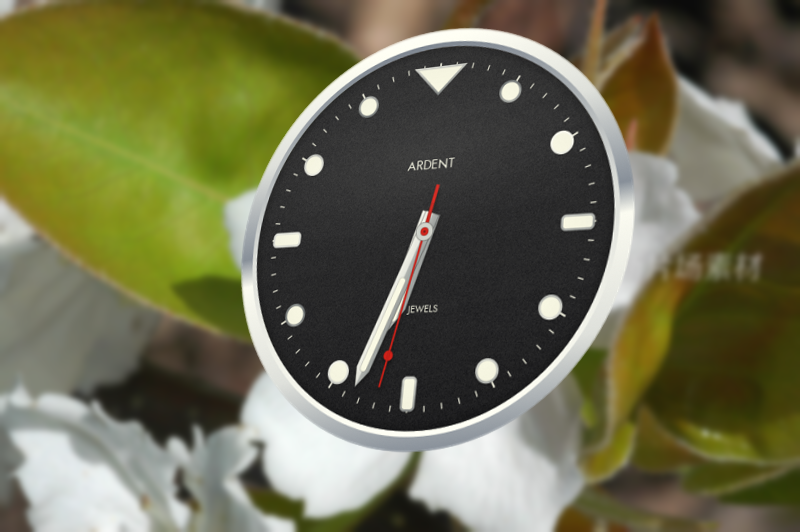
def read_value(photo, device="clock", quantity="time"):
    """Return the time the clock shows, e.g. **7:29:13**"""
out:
**6:33:32**
